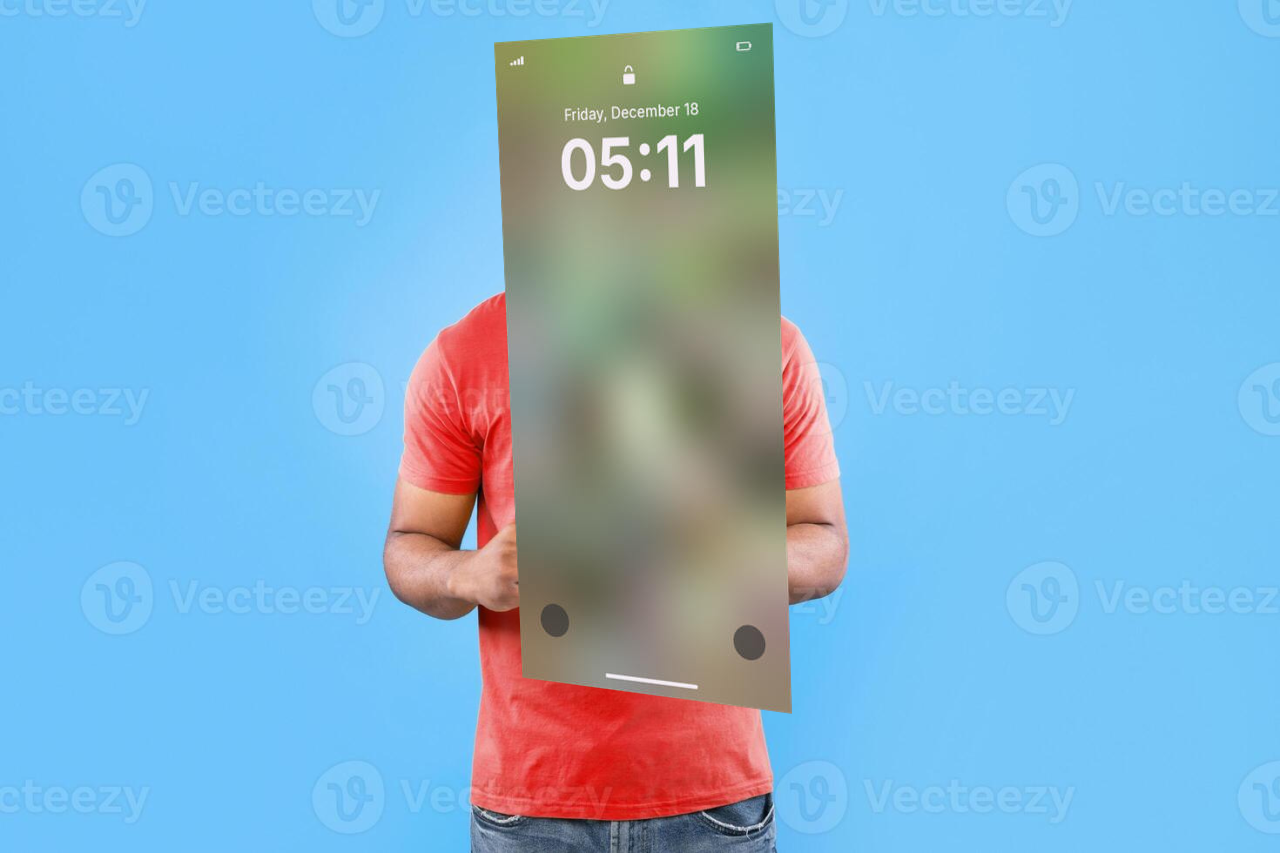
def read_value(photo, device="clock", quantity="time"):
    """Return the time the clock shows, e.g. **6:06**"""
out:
**5:11**
